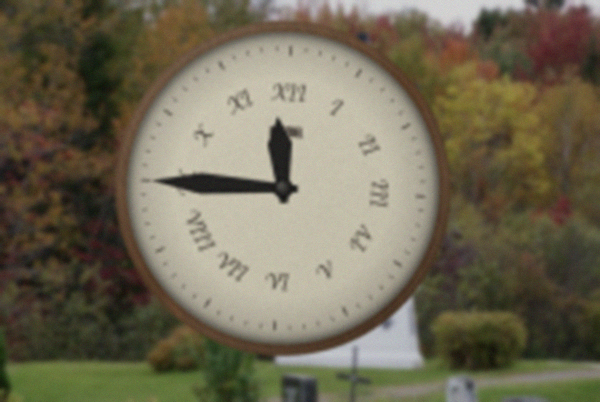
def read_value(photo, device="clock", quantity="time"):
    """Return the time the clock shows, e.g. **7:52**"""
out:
**11:45**
